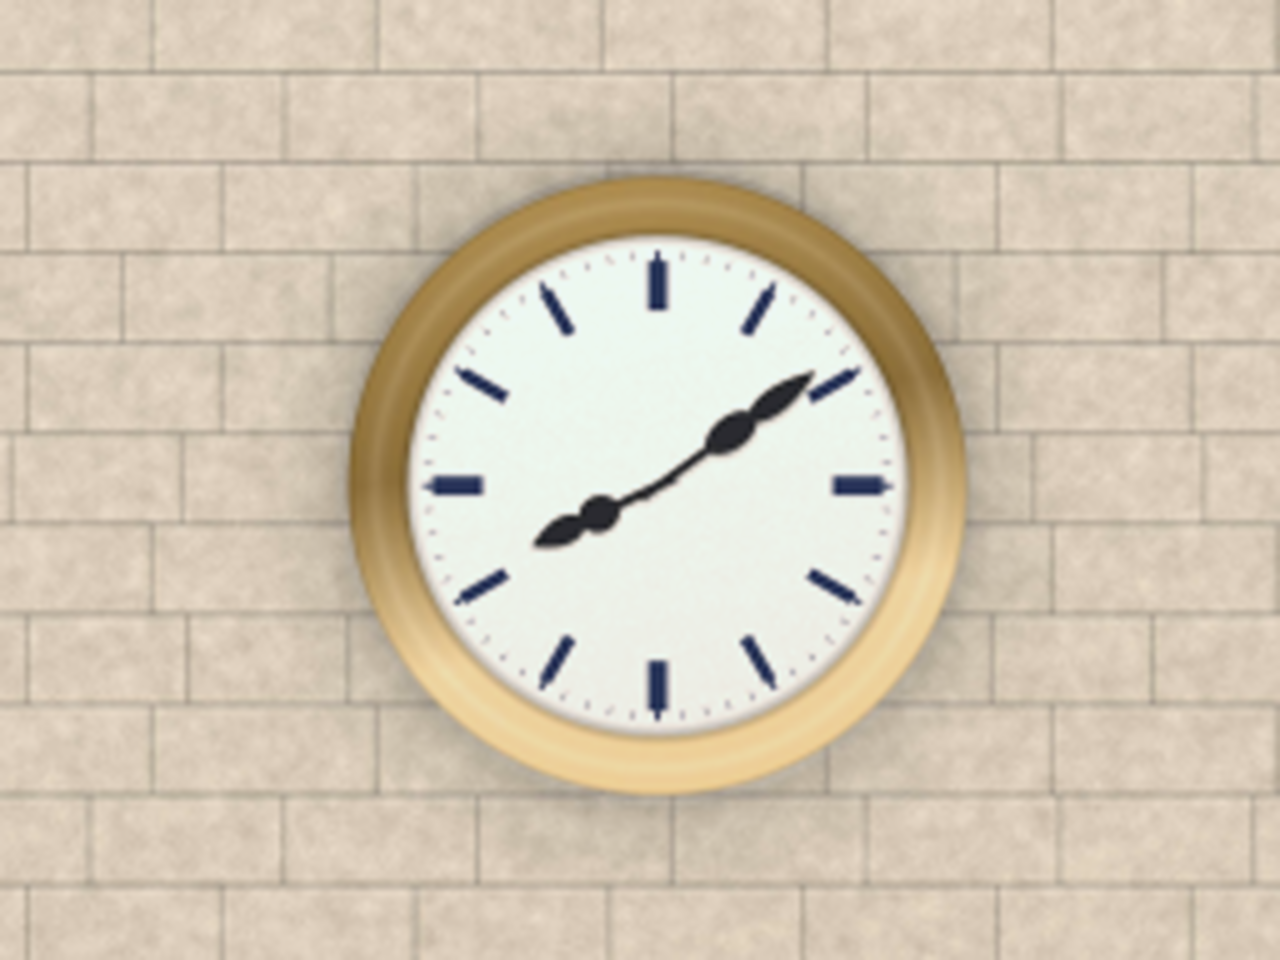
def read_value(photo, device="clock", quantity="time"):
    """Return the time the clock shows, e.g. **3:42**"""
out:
**8:09**
